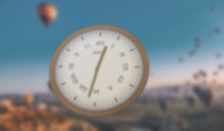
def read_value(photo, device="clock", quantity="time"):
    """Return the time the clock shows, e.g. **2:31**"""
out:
**12:32**
